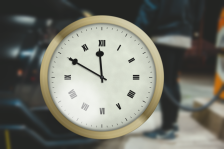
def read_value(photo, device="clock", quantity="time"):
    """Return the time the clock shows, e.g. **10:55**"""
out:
**11:50**
